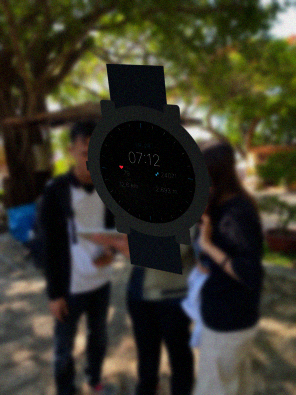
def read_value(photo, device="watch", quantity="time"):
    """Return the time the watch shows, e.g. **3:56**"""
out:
**7:12**
